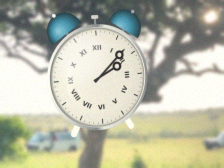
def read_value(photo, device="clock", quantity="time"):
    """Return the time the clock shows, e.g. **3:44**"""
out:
**2:08**
